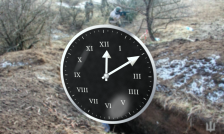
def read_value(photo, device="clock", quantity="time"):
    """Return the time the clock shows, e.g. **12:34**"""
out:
**12:10**
